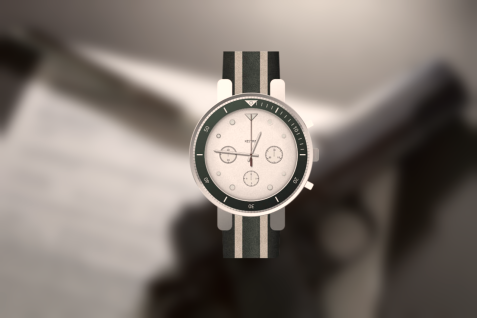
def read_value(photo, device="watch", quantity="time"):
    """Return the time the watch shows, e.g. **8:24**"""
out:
**12:46**
